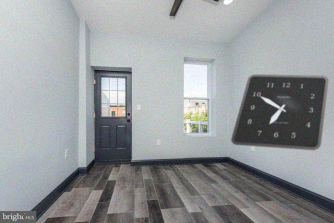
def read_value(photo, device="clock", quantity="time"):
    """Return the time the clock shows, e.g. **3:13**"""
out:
**6:50**
